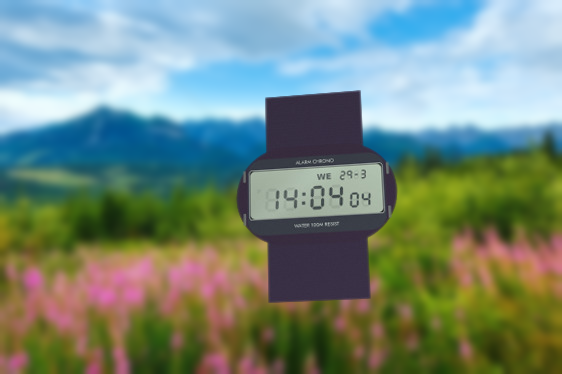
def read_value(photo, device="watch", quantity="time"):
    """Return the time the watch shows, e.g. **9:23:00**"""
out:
**14:04:04**
